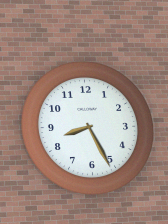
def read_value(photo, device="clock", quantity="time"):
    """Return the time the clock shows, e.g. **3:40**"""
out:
**8:26**
